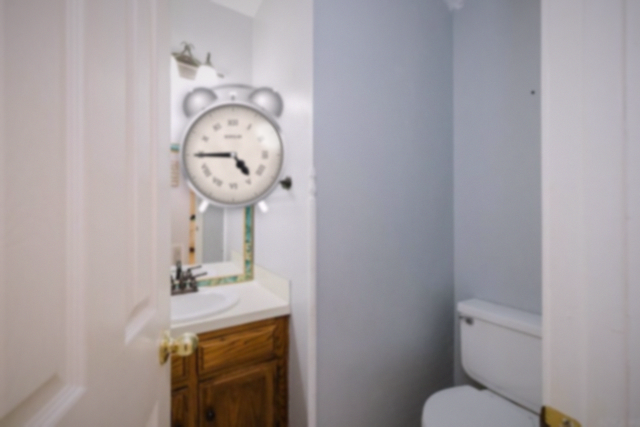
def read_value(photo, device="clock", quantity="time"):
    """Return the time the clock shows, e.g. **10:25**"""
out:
**4:45**
